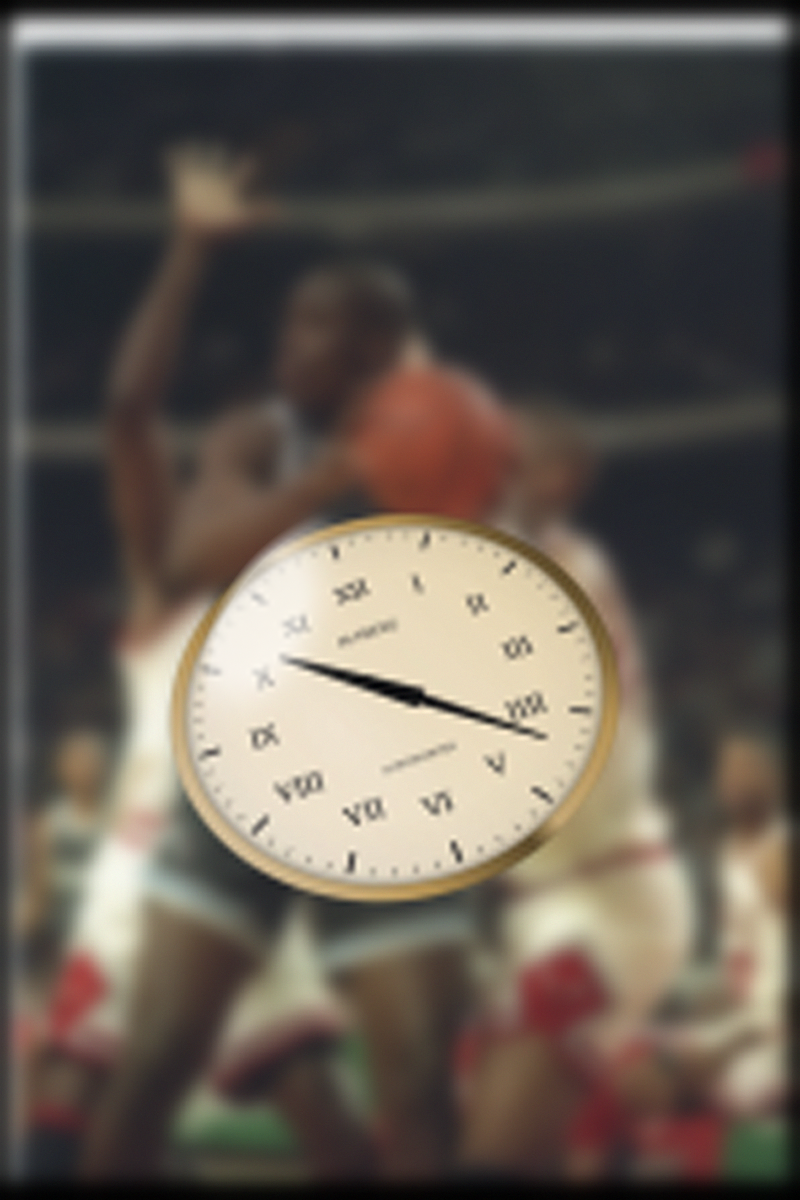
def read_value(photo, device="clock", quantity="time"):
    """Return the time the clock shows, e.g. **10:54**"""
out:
**10:22**
